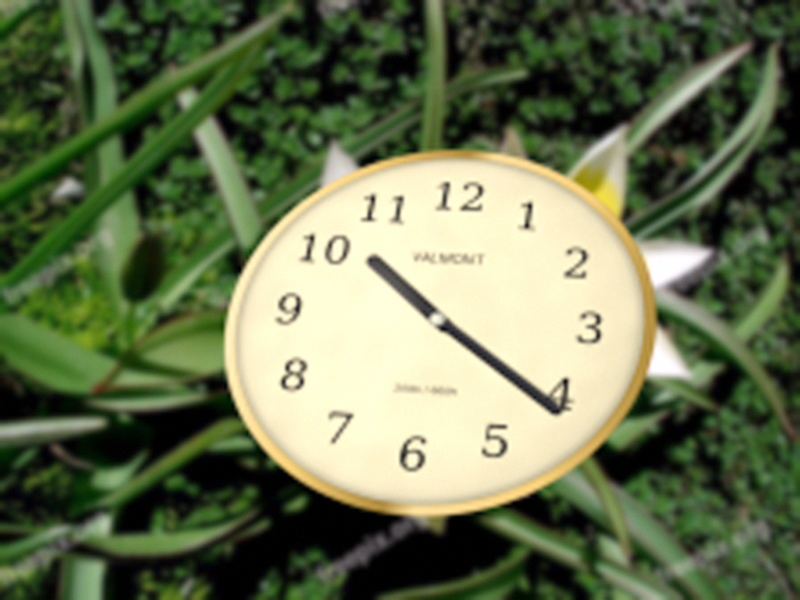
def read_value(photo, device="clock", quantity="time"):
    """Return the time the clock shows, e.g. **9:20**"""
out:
**10:21**
